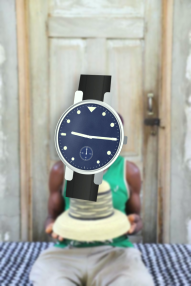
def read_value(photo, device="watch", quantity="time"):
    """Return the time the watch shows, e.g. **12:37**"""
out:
**9:15**
